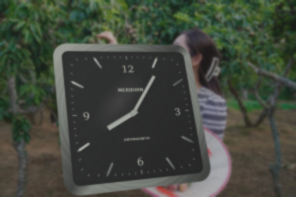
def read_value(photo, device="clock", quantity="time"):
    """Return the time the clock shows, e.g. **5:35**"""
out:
**8:06**
